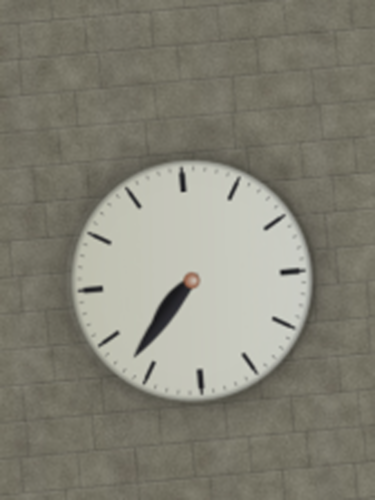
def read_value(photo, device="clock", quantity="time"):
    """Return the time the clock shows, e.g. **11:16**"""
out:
**7:37**
